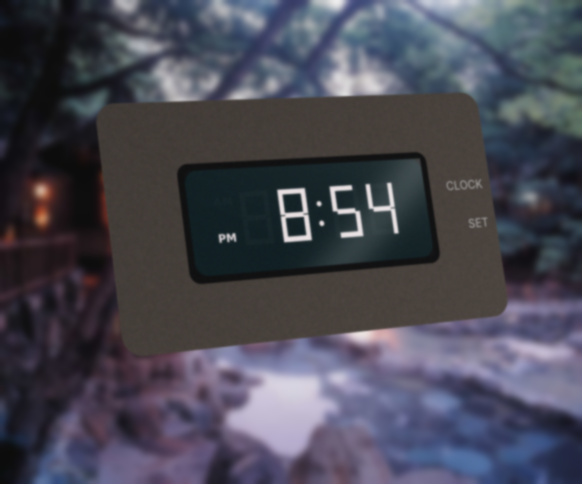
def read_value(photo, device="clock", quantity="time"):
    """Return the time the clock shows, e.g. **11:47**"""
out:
**8:54**
